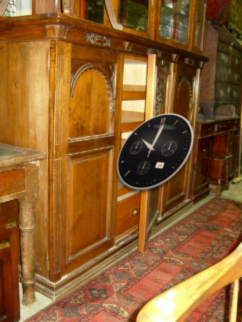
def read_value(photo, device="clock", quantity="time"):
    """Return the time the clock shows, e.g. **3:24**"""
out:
**10:01**
